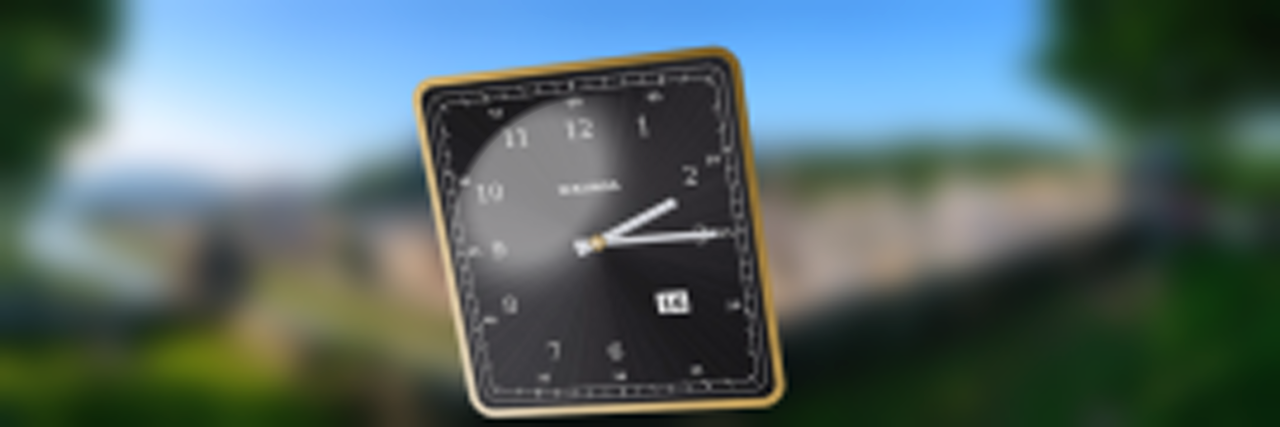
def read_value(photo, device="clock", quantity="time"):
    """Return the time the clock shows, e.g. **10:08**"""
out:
**2:15**
